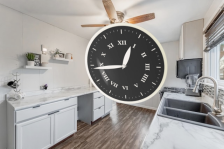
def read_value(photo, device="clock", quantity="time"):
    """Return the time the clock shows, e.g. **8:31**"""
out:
**12:44**
